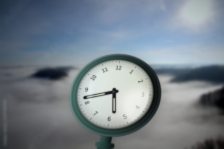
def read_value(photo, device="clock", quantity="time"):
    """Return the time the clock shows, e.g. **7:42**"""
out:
**5:42**
